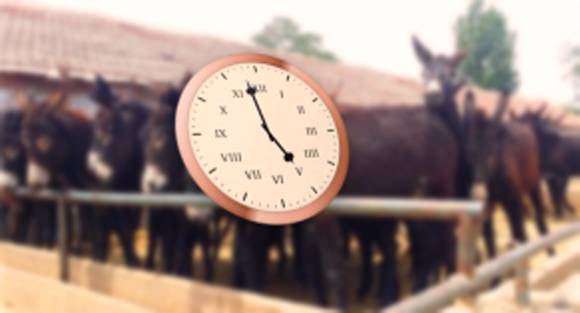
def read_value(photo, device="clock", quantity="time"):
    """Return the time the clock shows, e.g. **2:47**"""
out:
**4:58**
